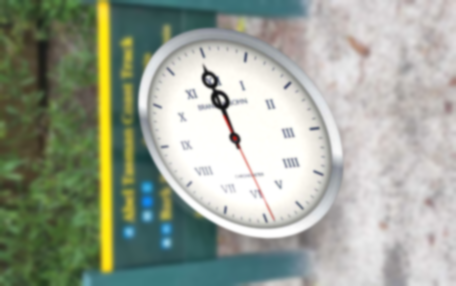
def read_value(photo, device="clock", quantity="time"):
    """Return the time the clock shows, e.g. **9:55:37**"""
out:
**11:59:29**
